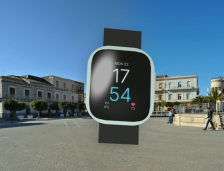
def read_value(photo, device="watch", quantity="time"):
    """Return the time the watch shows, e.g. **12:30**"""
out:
**17:54**
